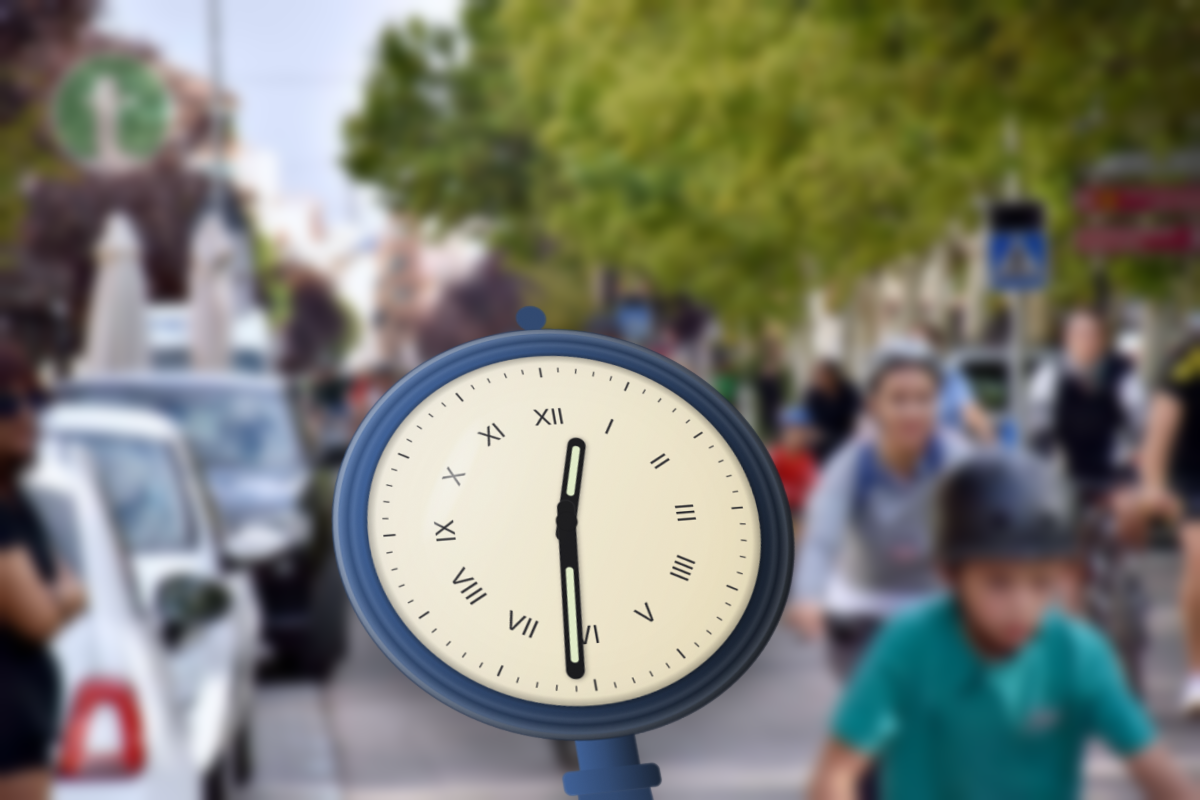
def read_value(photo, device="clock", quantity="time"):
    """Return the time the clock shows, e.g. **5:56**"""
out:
**12:31**
